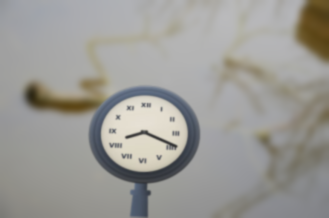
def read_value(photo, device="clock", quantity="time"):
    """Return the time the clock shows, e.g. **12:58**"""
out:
**8:19**
